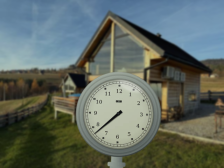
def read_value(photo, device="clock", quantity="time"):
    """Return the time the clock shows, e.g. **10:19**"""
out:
**7:38**
